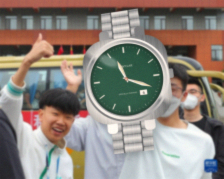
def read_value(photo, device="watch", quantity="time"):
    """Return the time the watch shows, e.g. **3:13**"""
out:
**11:19**
